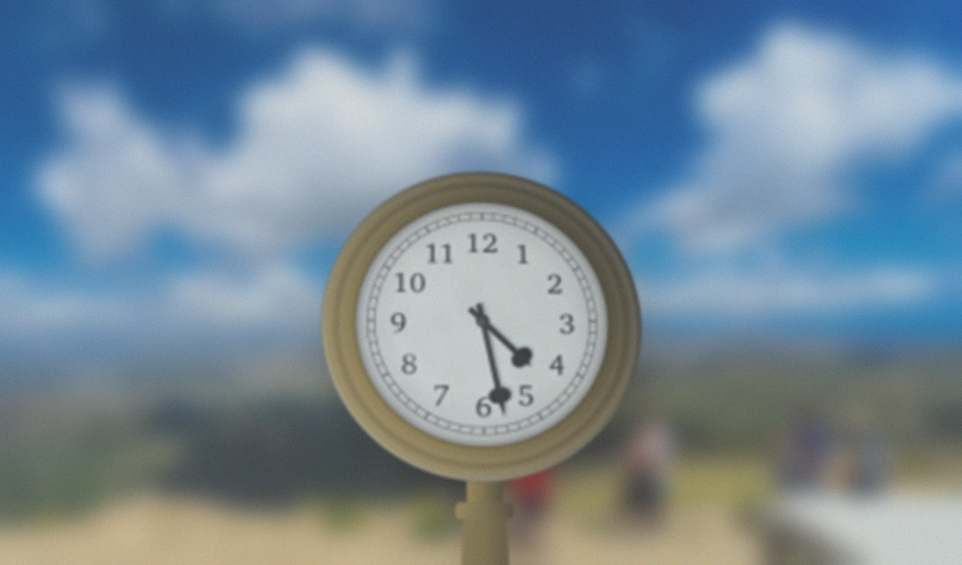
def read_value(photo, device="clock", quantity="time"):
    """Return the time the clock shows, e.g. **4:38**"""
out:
**4:28**
